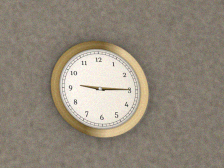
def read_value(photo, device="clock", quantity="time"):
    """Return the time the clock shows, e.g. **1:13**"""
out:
**9:15**
